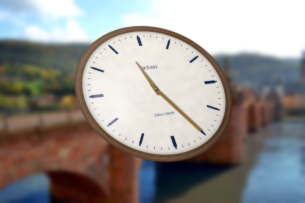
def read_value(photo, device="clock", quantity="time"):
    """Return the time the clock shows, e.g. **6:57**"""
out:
**11:25**
